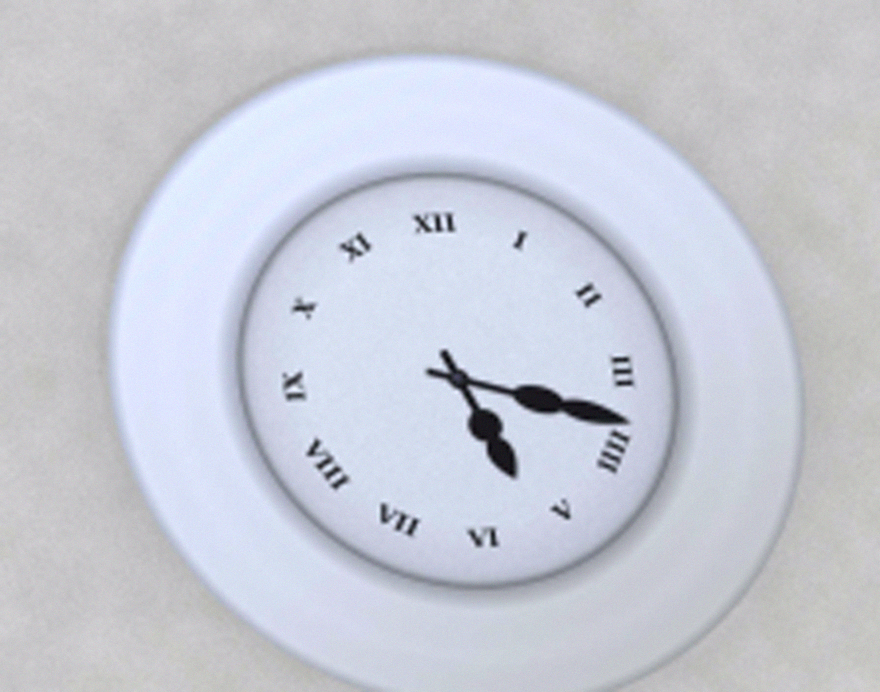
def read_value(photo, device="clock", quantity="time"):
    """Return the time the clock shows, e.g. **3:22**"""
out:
**5:18**
